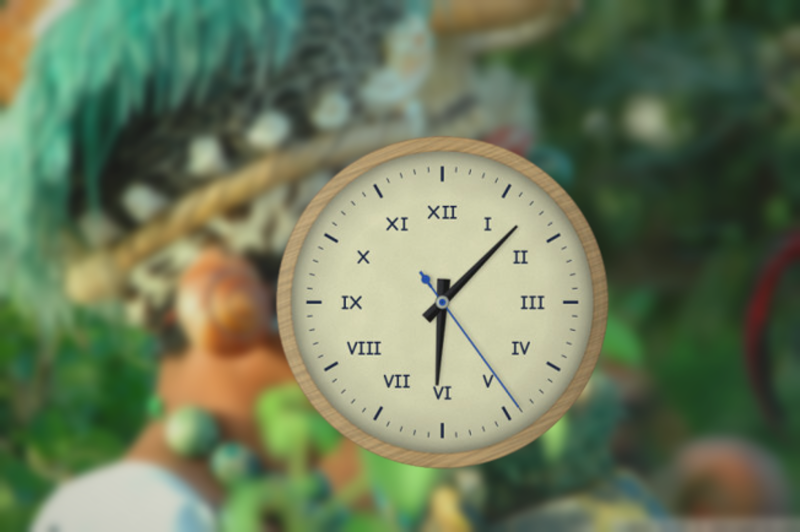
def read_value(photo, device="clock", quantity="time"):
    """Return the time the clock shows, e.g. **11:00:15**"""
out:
**6:07:24**
